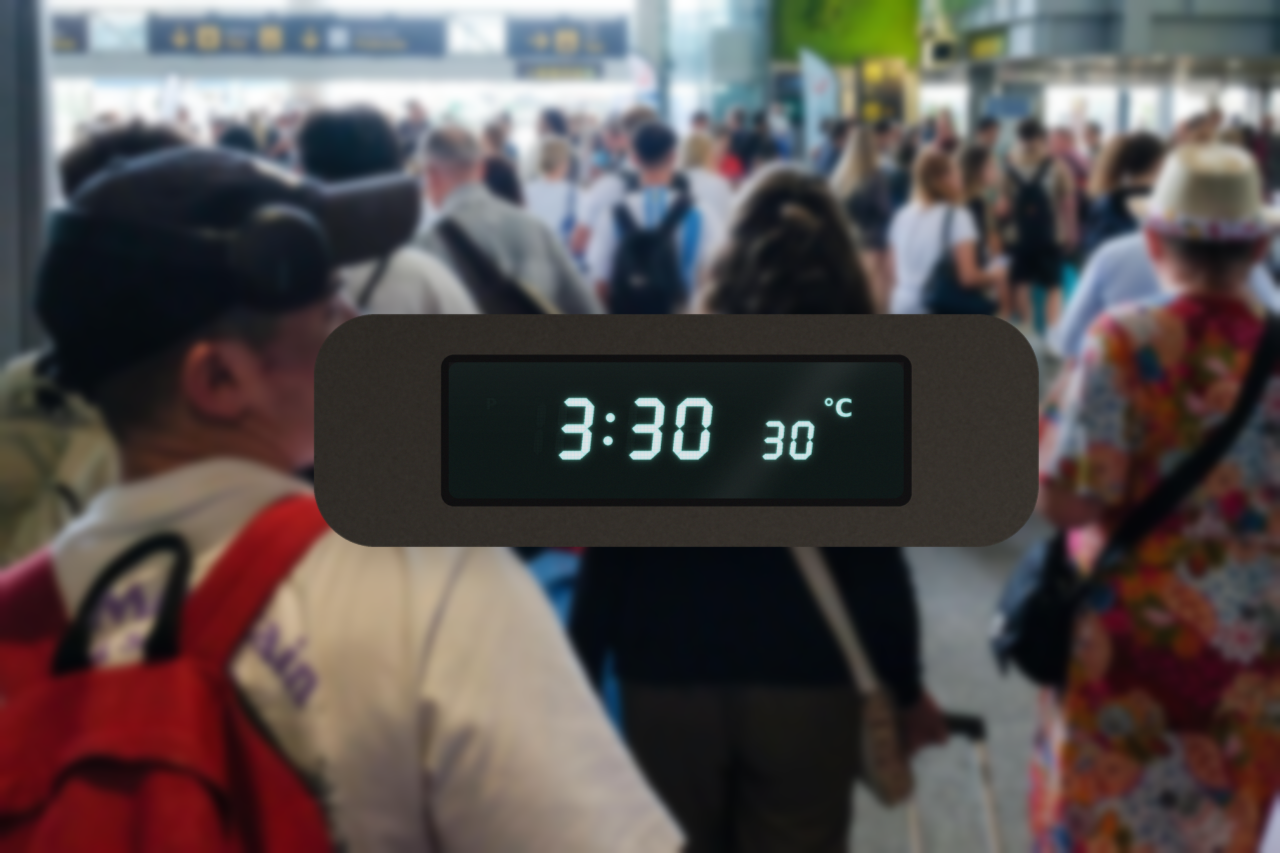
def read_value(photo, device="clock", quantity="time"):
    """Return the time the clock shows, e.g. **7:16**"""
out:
**3:30**
